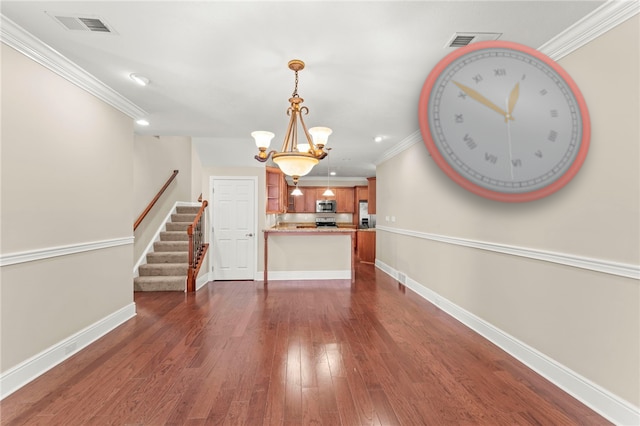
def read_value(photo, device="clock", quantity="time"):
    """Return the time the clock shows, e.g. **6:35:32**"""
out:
**12:51:31**
